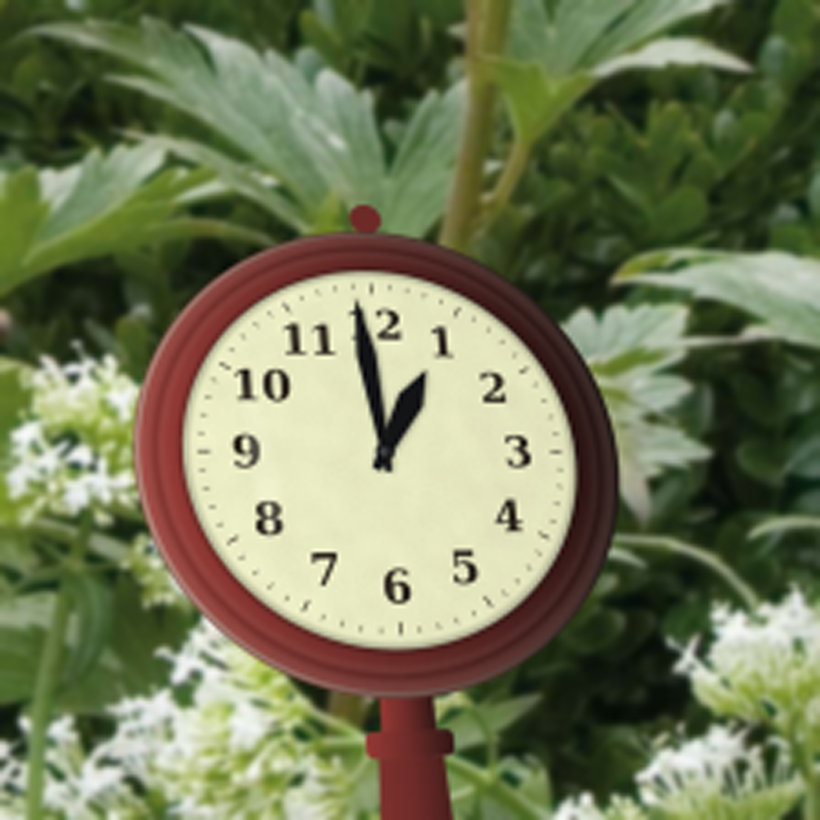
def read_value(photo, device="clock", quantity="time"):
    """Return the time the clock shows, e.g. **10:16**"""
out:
**12:59**
